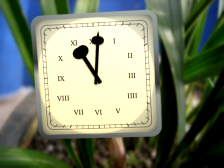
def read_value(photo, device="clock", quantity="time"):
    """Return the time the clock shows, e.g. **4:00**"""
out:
**11:01**
